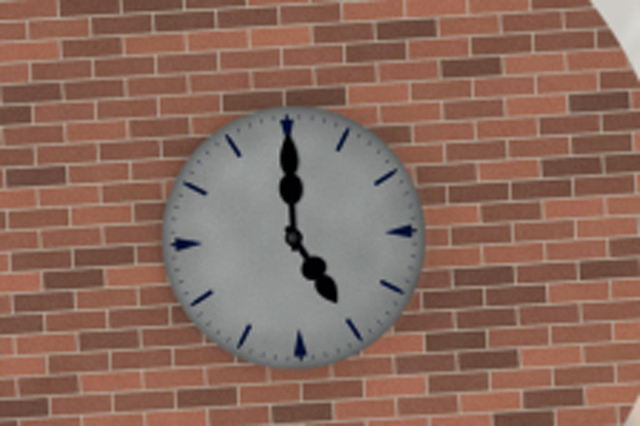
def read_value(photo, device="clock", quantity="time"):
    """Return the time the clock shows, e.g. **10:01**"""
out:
**5:00**
